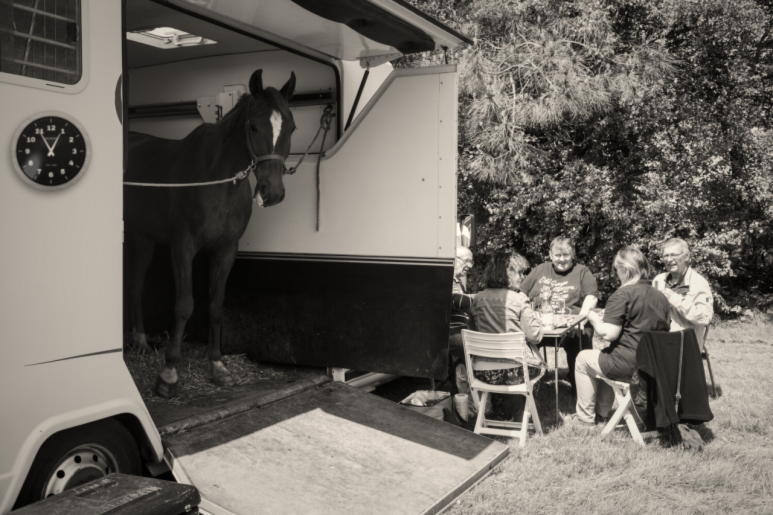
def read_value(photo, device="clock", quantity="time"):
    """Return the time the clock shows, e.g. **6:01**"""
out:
**12:55**
